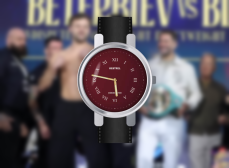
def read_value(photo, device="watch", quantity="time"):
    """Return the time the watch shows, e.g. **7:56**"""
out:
**5:47**
